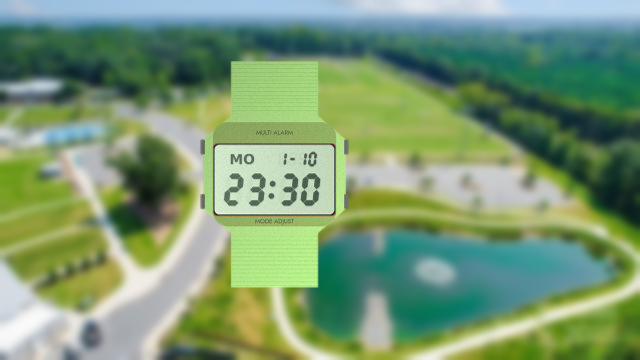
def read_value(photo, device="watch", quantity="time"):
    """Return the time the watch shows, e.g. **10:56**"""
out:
**23:30**
